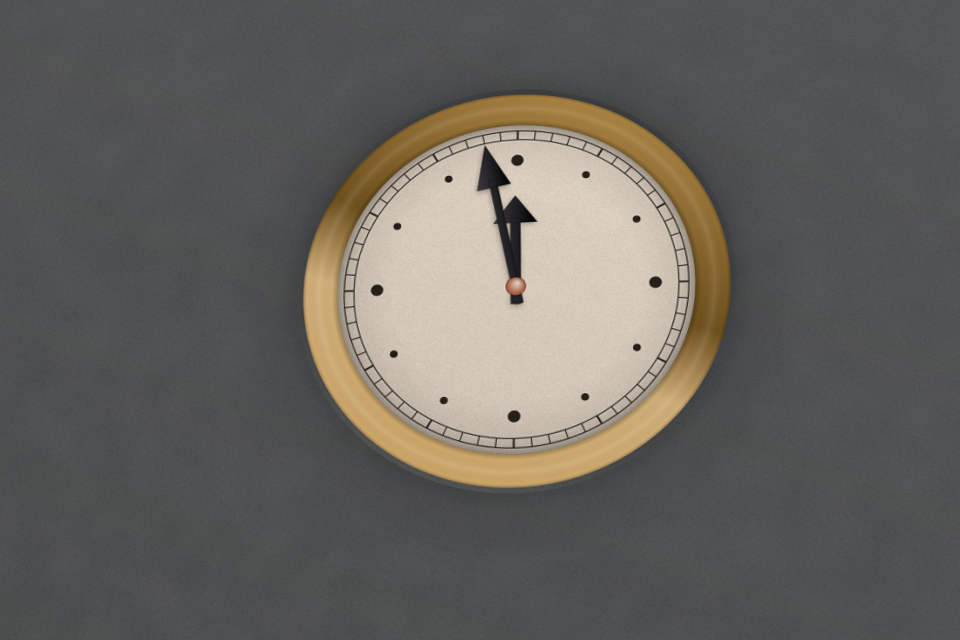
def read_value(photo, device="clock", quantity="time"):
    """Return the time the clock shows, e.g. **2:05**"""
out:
**11:58**
